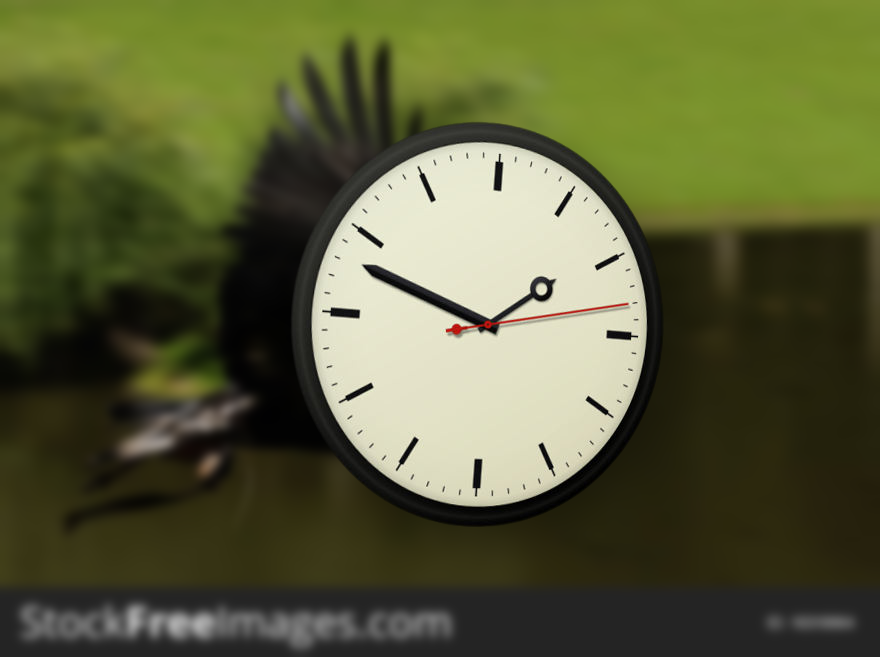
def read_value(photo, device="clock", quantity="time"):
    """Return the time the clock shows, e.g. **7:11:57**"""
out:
**1:48:13**
